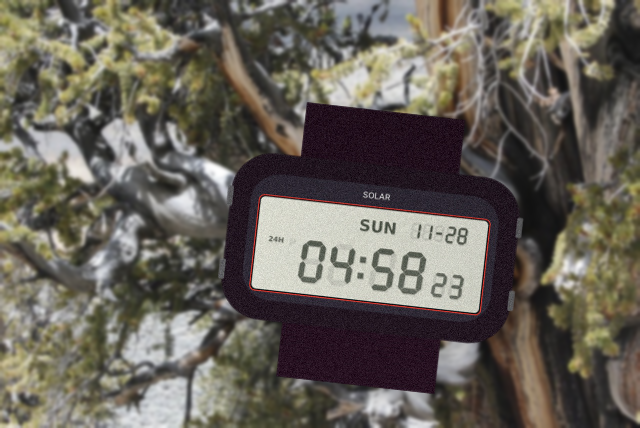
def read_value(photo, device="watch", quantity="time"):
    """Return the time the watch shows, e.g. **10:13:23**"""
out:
**4:58:23**
